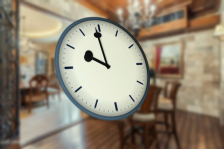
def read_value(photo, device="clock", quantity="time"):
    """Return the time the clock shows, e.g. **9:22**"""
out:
**9:59**
